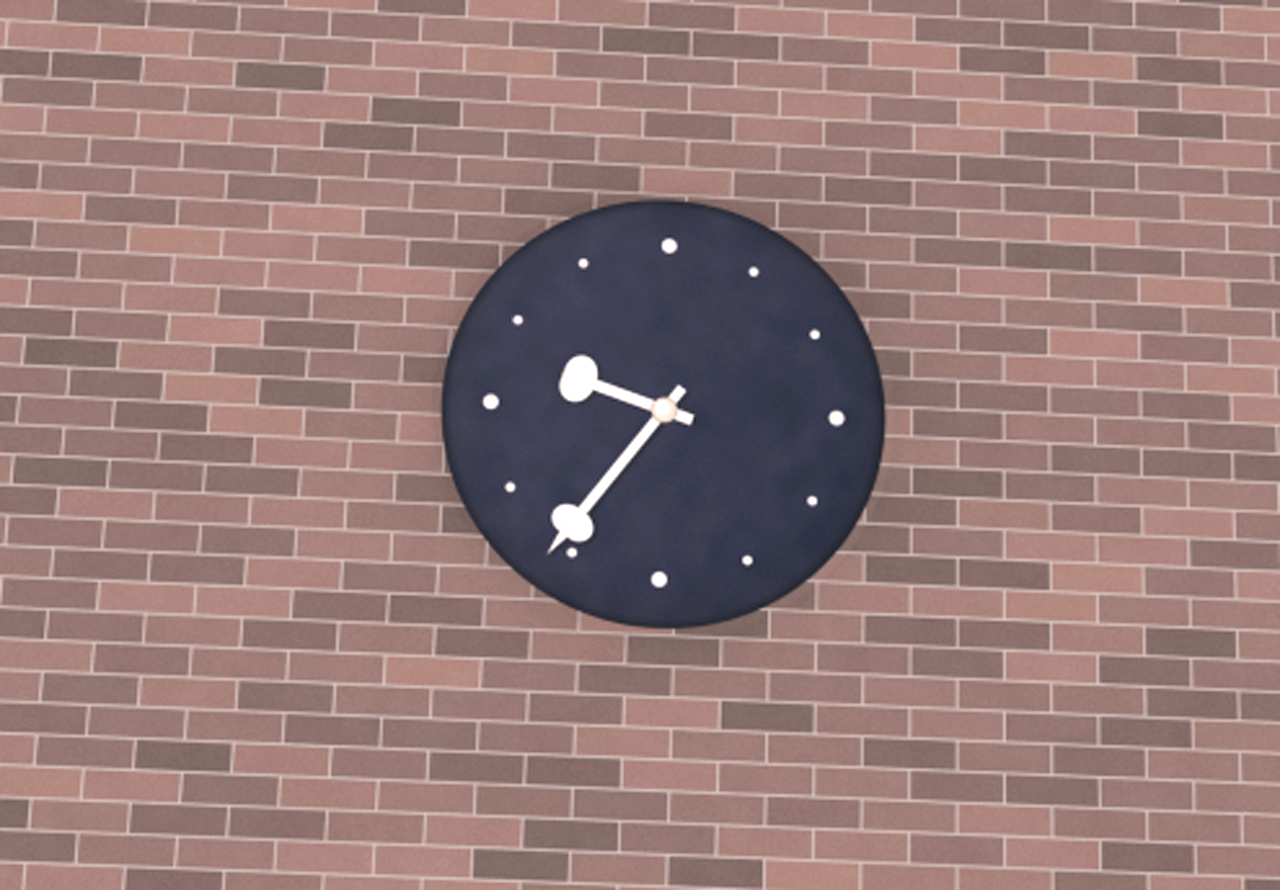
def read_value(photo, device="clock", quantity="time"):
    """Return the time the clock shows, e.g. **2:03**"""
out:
**9:36**
